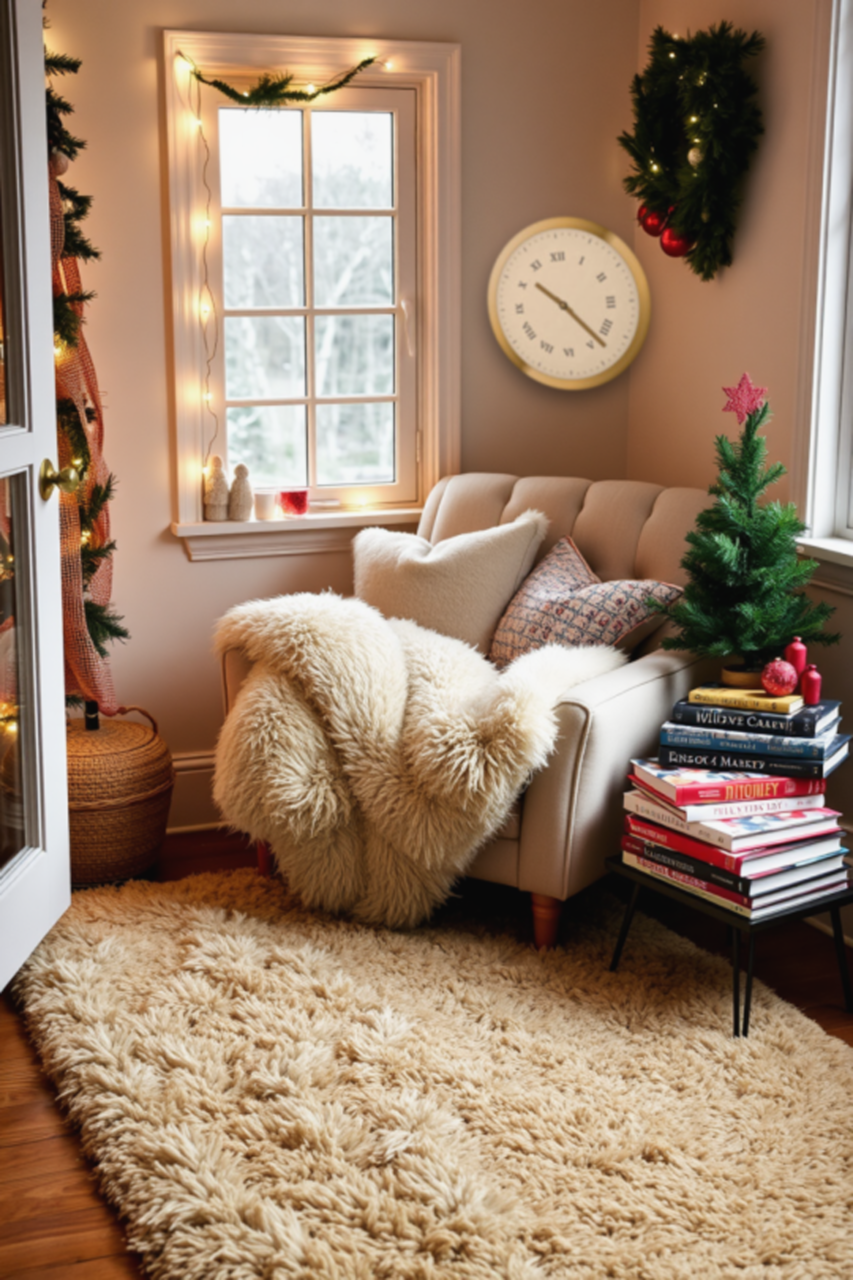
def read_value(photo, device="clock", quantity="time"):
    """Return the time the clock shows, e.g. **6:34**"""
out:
**10:23**
